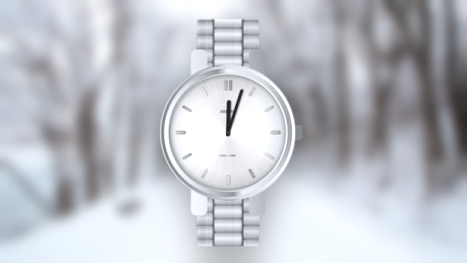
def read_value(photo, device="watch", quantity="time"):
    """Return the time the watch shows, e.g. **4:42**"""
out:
**12:03**
